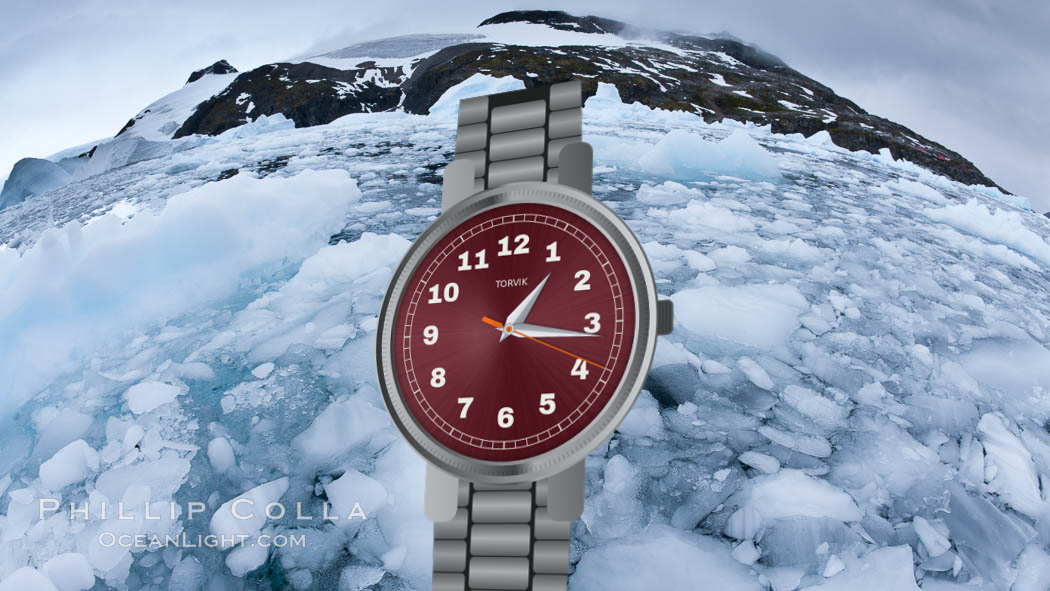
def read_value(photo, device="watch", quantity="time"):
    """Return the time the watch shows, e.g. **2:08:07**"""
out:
**1:16:19**
